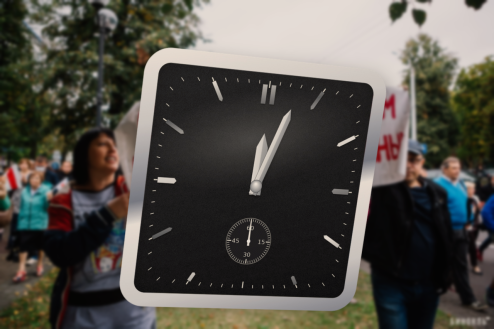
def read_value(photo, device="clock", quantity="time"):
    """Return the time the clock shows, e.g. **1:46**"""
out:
**12:03**
